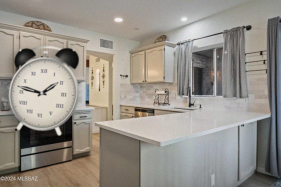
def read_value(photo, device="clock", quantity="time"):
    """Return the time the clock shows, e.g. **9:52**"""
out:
**1:47**
